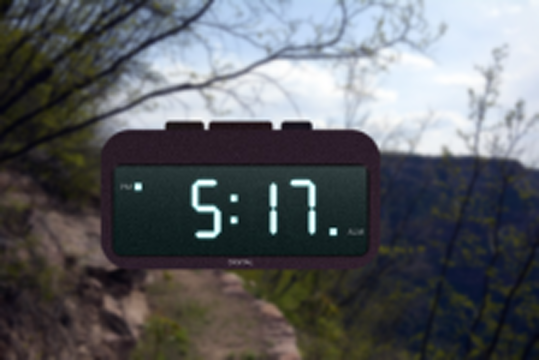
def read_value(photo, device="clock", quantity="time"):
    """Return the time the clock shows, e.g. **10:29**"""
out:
**5:17**
